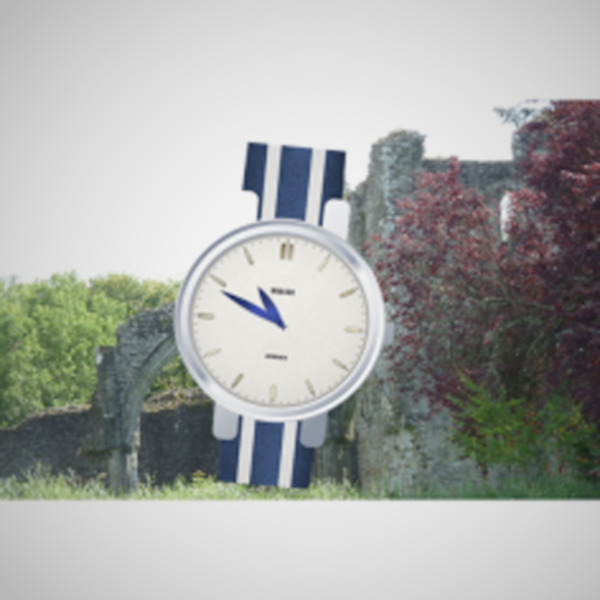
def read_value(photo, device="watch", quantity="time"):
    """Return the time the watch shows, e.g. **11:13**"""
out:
**10:49**
